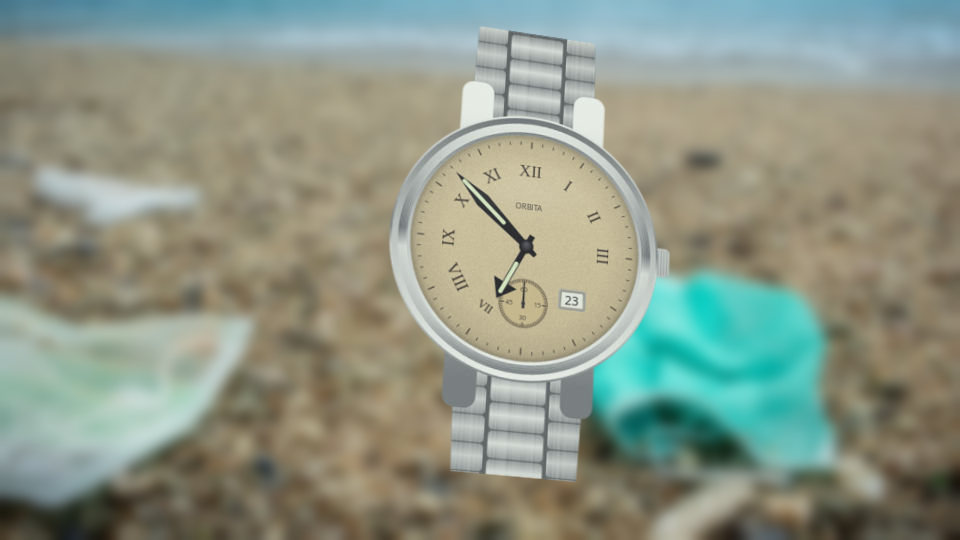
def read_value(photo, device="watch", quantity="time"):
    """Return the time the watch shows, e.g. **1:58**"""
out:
**6:52**
